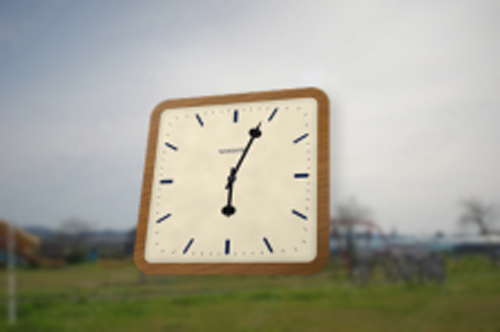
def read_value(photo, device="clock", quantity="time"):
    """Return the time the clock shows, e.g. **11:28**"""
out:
**6:04**
